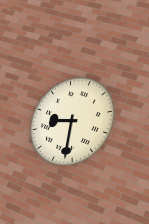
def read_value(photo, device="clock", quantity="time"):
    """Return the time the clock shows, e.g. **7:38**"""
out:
**8:27**
